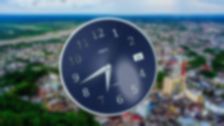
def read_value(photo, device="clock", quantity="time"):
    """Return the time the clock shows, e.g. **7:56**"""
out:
**6:43**
